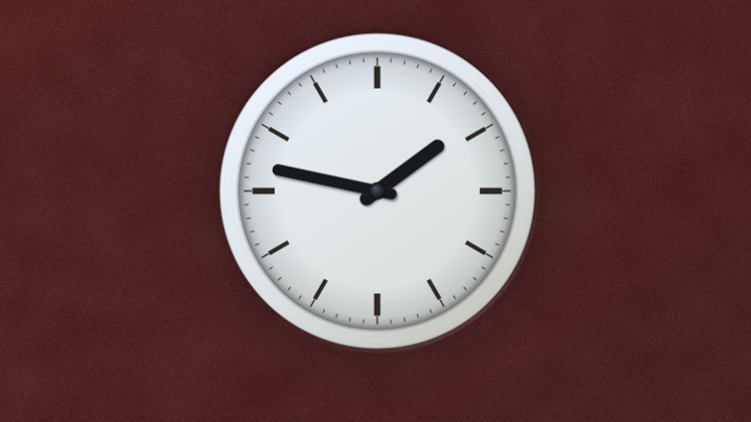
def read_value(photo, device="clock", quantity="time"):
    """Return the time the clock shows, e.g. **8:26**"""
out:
**1:47**
